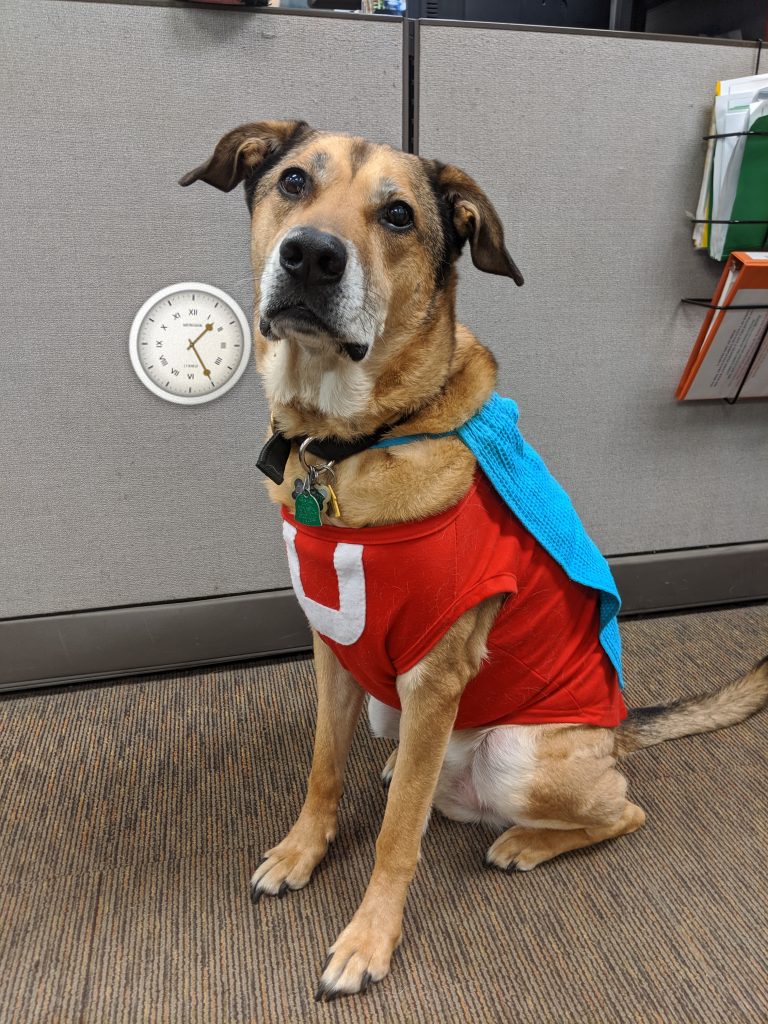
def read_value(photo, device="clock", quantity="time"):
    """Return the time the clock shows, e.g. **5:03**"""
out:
**1:25**
